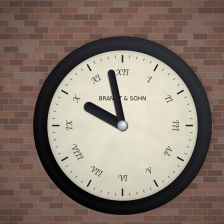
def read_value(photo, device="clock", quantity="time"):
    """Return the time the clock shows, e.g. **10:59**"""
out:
**9:58**
